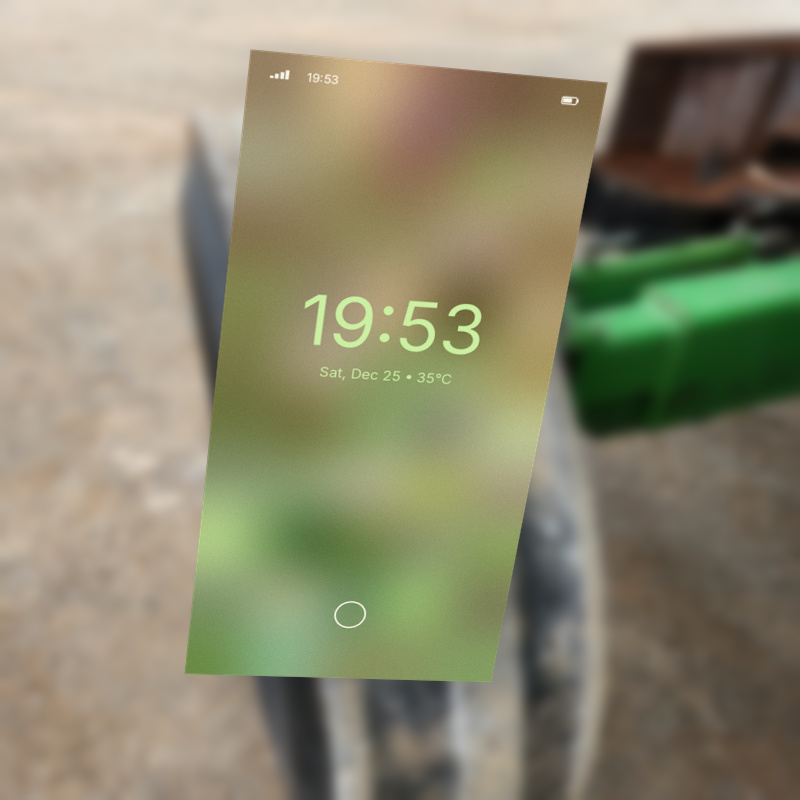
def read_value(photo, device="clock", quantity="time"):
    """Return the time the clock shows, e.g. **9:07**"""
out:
**19:53**
